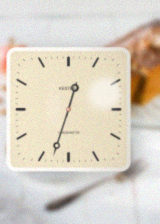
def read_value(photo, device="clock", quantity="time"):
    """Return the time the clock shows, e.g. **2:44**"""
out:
**12:33**
